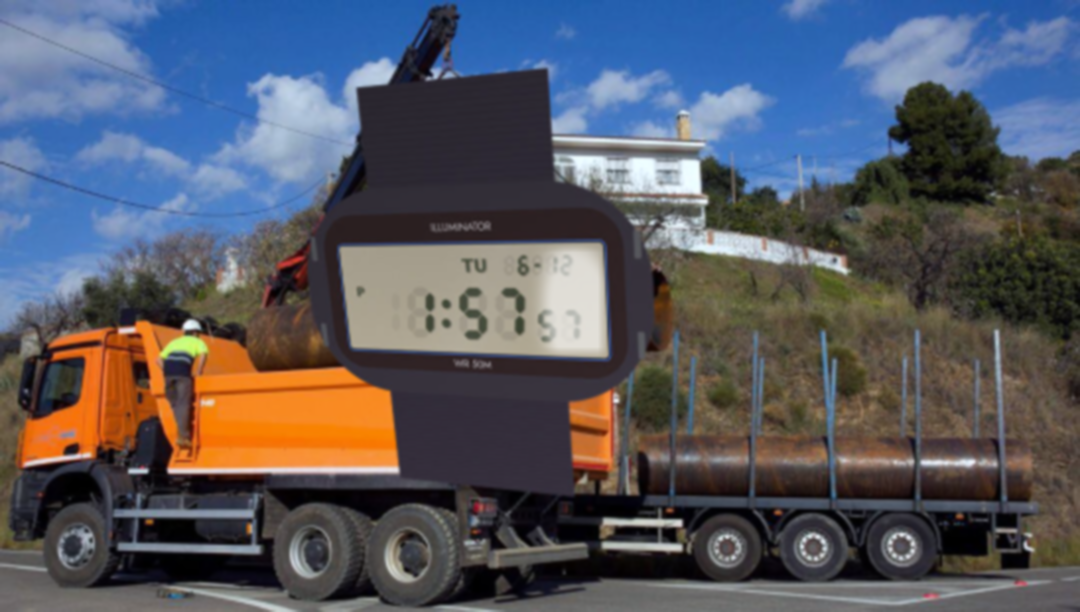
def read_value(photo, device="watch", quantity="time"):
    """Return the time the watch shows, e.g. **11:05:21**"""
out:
**1:57:57**
